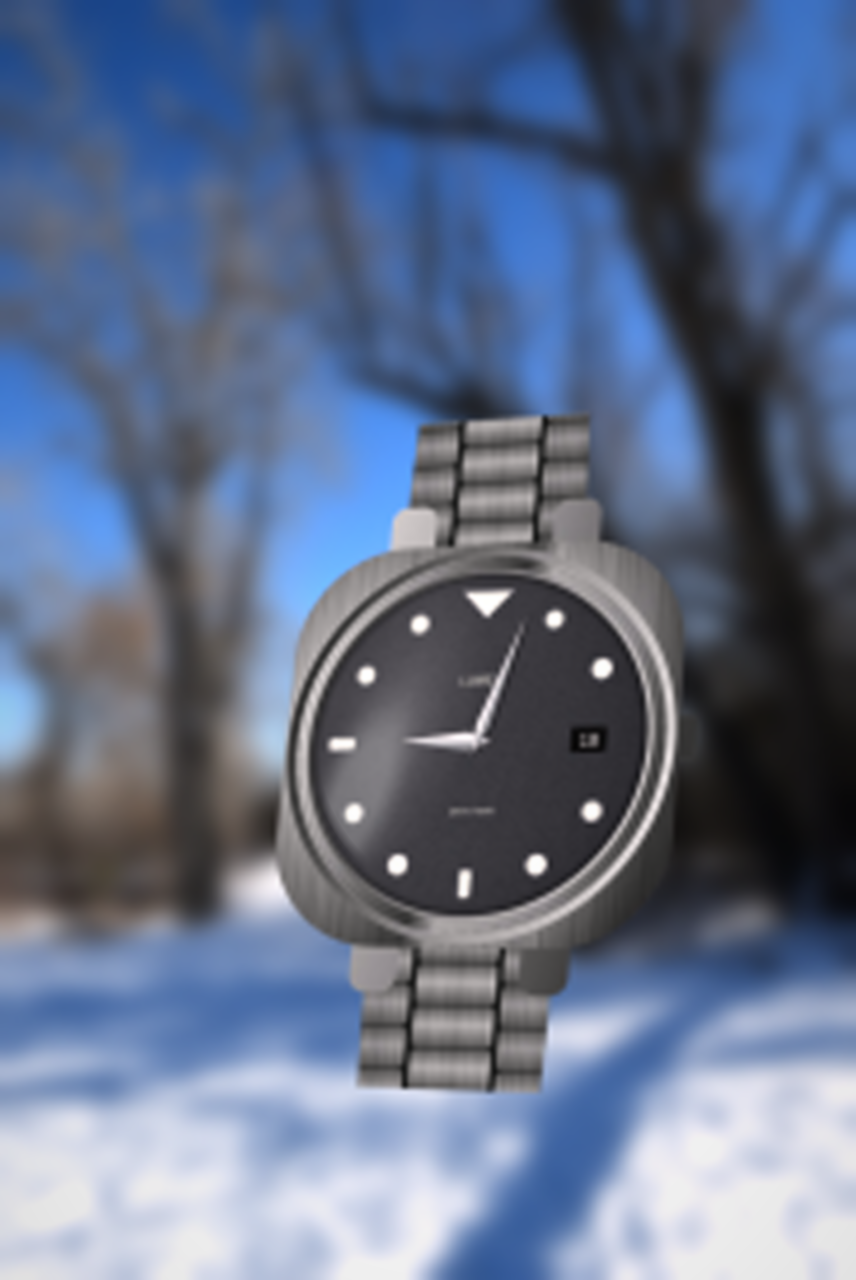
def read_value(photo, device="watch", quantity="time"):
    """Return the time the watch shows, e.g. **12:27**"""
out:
**9:03**
